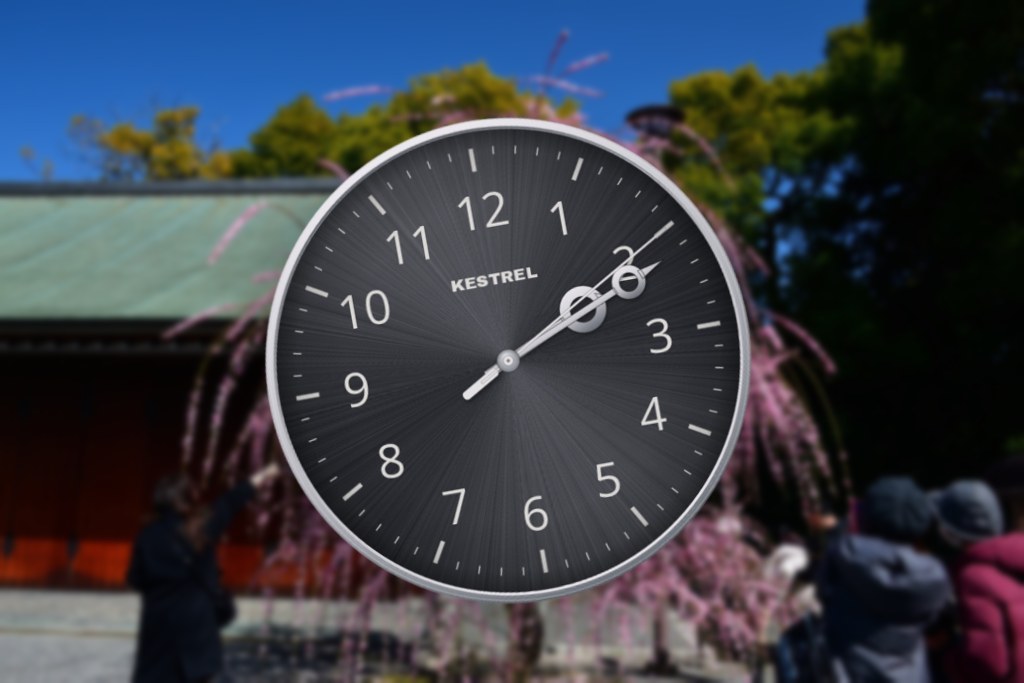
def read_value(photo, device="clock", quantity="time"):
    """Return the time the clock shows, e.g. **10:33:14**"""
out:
**2:11:10**
